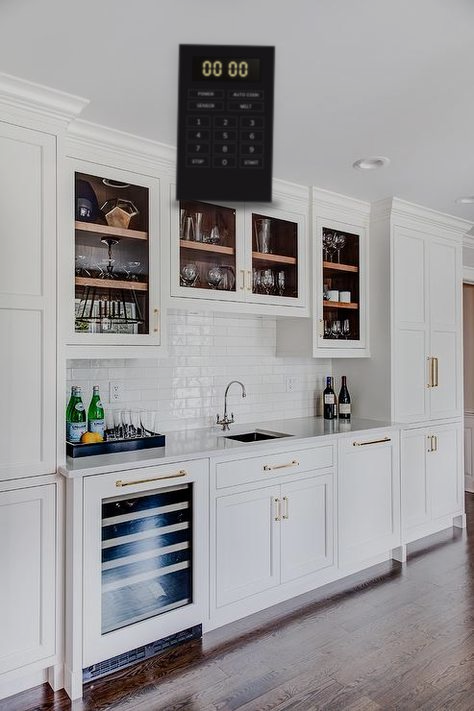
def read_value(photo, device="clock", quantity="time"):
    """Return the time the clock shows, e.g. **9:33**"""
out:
**0:00**
